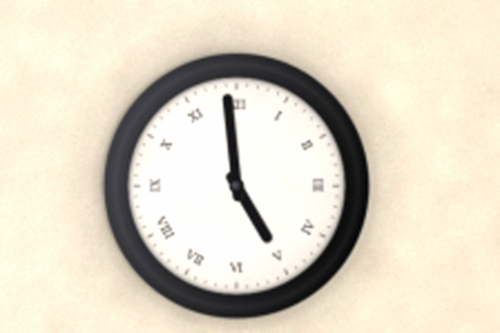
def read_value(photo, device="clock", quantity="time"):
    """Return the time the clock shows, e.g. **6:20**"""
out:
**4:59**
